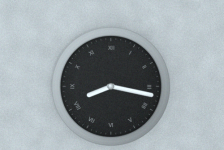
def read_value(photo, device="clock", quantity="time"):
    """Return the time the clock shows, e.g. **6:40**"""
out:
**8:17**
